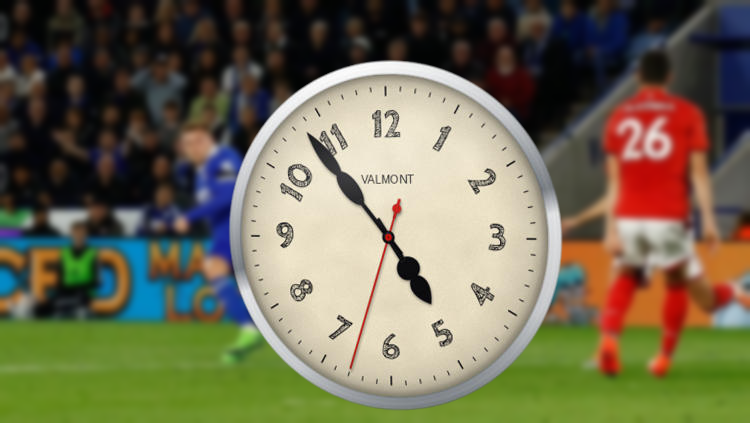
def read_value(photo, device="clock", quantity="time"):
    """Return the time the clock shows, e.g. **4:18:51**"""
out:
**4:53:33**
